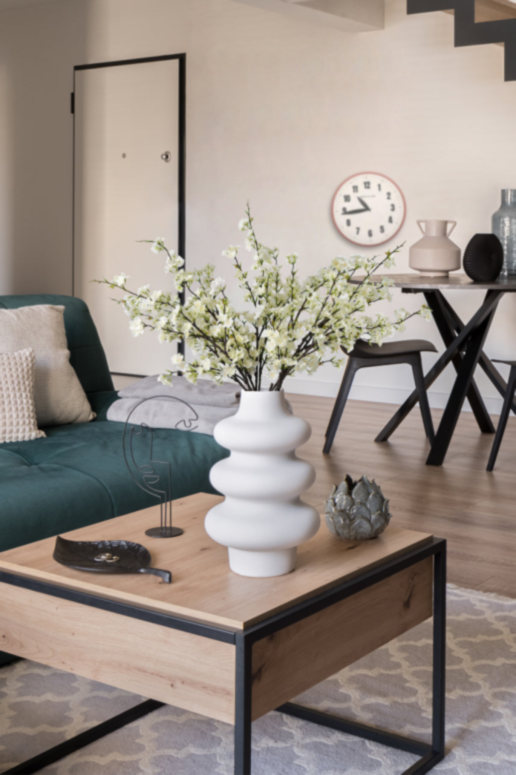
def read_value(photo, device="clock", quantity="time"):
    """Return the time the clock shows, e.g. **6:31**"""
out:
**10:44**
